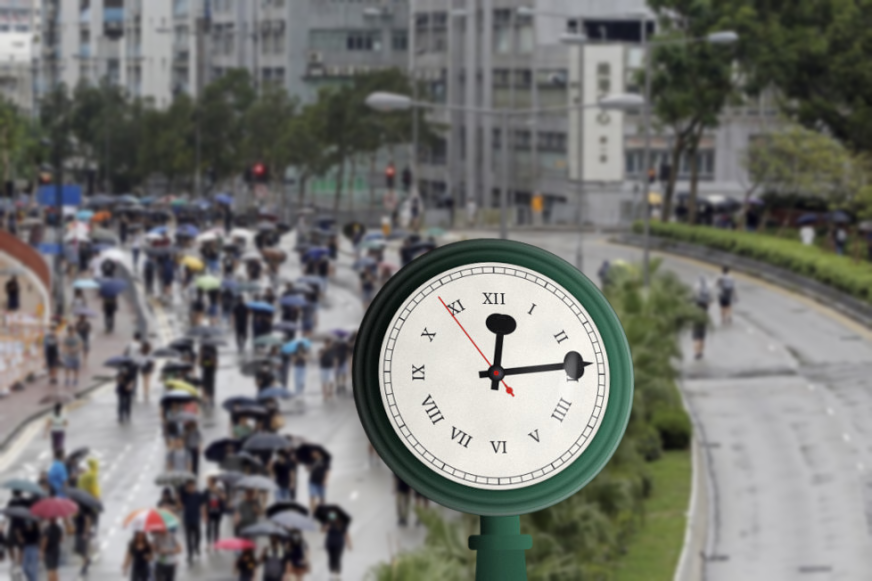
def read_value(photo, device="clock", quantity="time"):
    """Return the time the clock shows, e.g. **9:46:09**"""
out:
**12:13:54**
